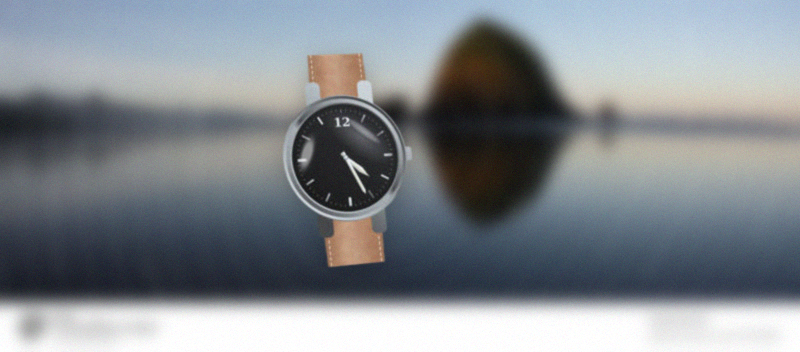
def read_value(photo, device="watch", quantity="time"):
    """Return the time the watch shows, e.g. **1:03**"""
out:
**4:26**
